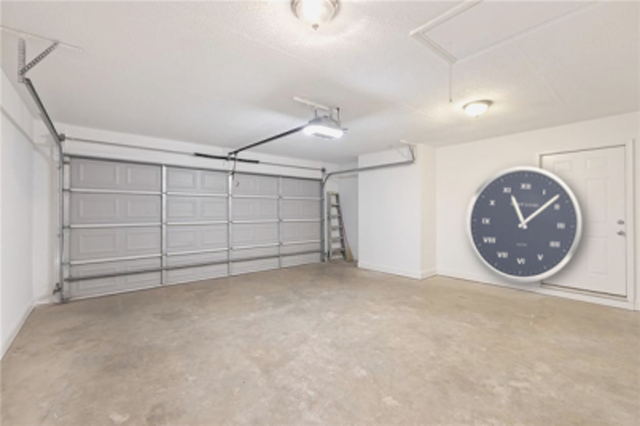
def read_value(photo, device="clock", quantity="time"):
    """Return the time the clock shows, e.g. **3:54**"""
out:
**11:08**
